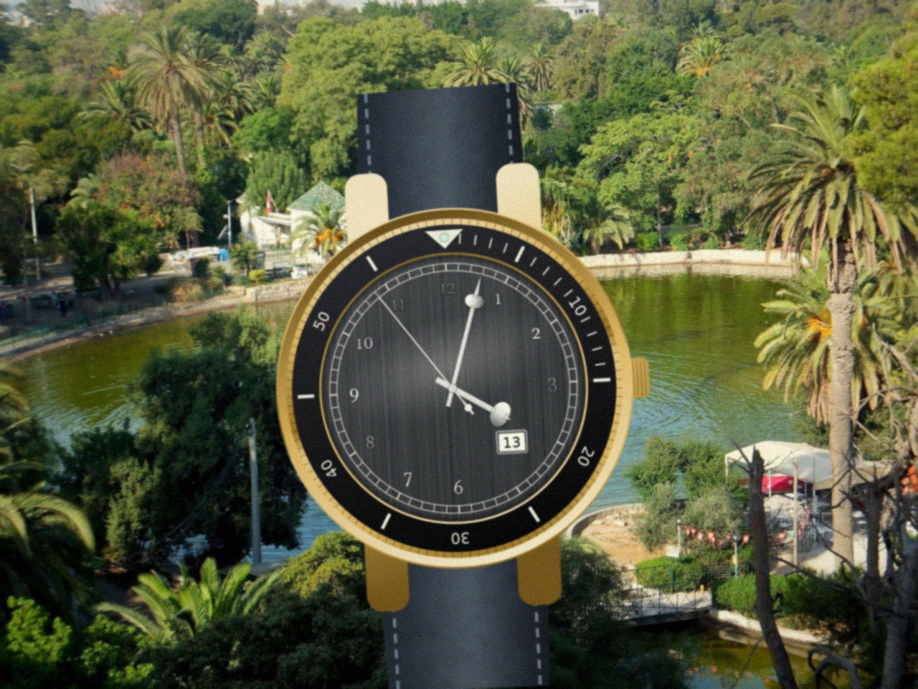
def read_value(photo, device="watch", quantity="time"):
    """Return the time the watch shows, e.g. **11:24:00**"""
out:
**4:02:54**
